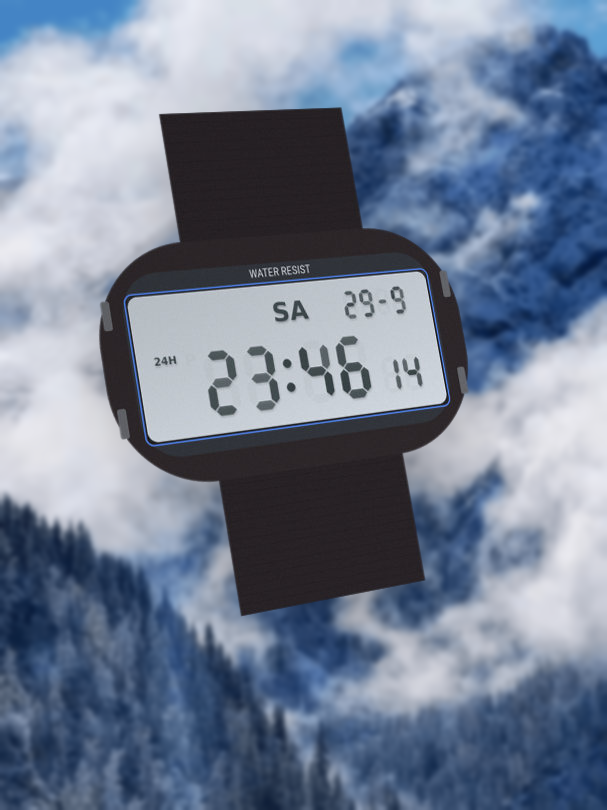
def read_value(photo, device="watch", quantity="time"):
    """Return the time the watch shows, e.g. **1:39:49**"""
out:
**23:46:14**
